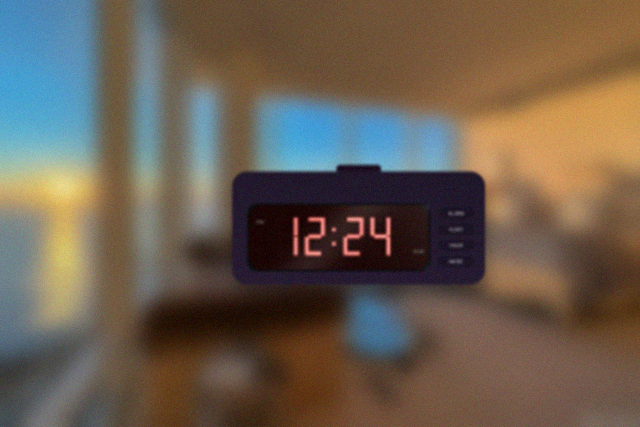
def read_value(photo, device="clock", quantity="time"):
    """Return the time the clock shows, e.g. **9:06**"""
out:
**12:24**
